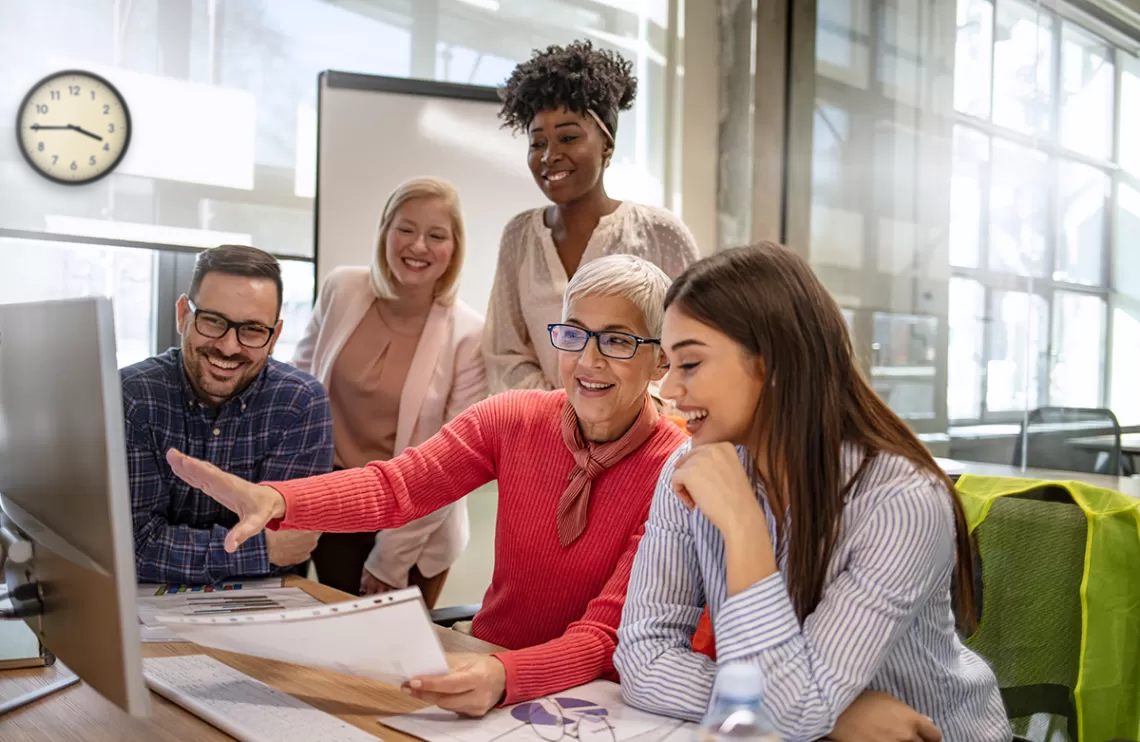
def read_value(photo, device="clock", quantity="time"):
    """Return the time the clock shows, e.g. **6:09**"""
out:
**3:45**
